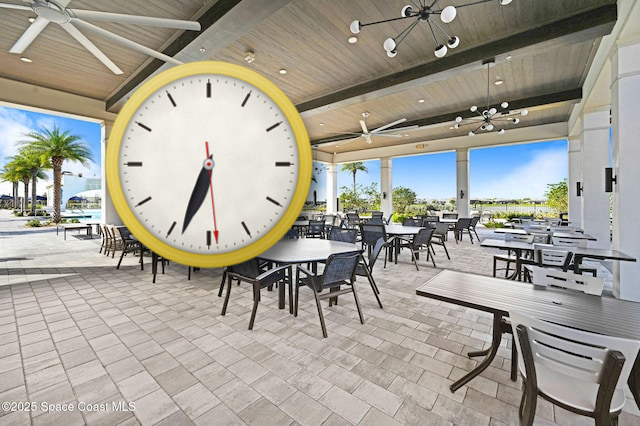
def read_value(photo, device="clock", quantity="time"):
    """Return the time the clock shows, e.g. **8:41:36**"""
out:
**6:33:29**
